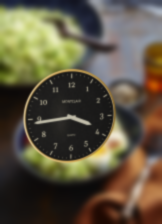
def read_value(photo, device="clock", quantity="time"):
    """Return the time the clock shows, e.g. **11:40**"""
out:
**3:44**
